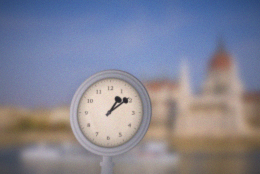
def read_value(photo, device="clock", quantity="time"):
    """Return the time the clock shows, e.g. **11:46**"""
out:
**1:09**
